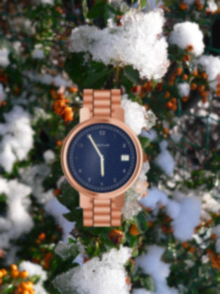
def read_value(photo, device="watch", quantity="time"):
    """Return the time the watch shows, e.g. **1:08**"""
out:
**5:55**
